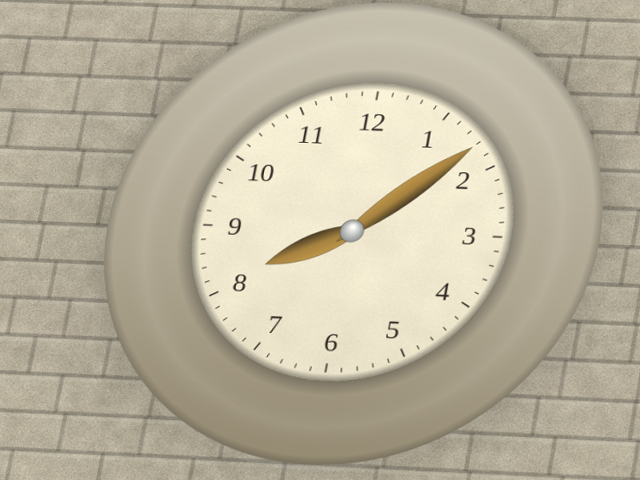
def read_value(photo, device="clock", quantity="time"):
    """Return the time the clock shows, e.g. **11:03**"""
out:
**8:08**
